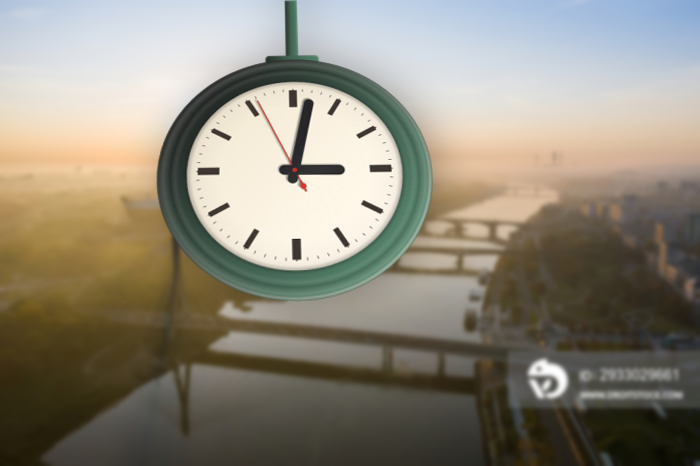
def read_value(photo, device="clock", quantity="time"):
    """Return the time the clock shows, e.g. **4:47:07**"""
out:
**3:01:56**
